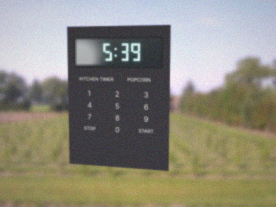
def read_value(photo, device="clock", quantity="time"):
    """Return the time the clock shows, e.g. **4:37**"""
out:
**5:39**
